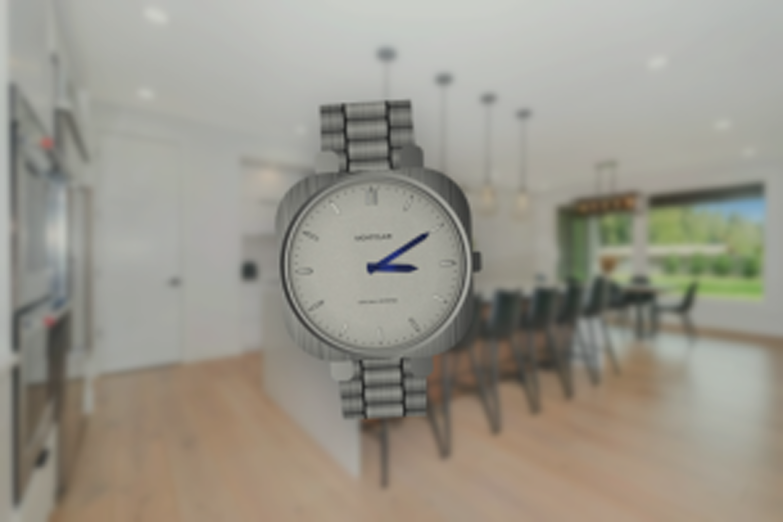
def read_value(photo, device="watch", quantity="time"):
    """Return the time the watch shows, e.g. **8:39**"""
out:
**3:10**
